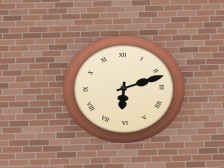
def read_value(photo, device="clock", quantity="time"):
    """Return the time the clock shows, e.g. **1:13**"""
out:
**6:12**
